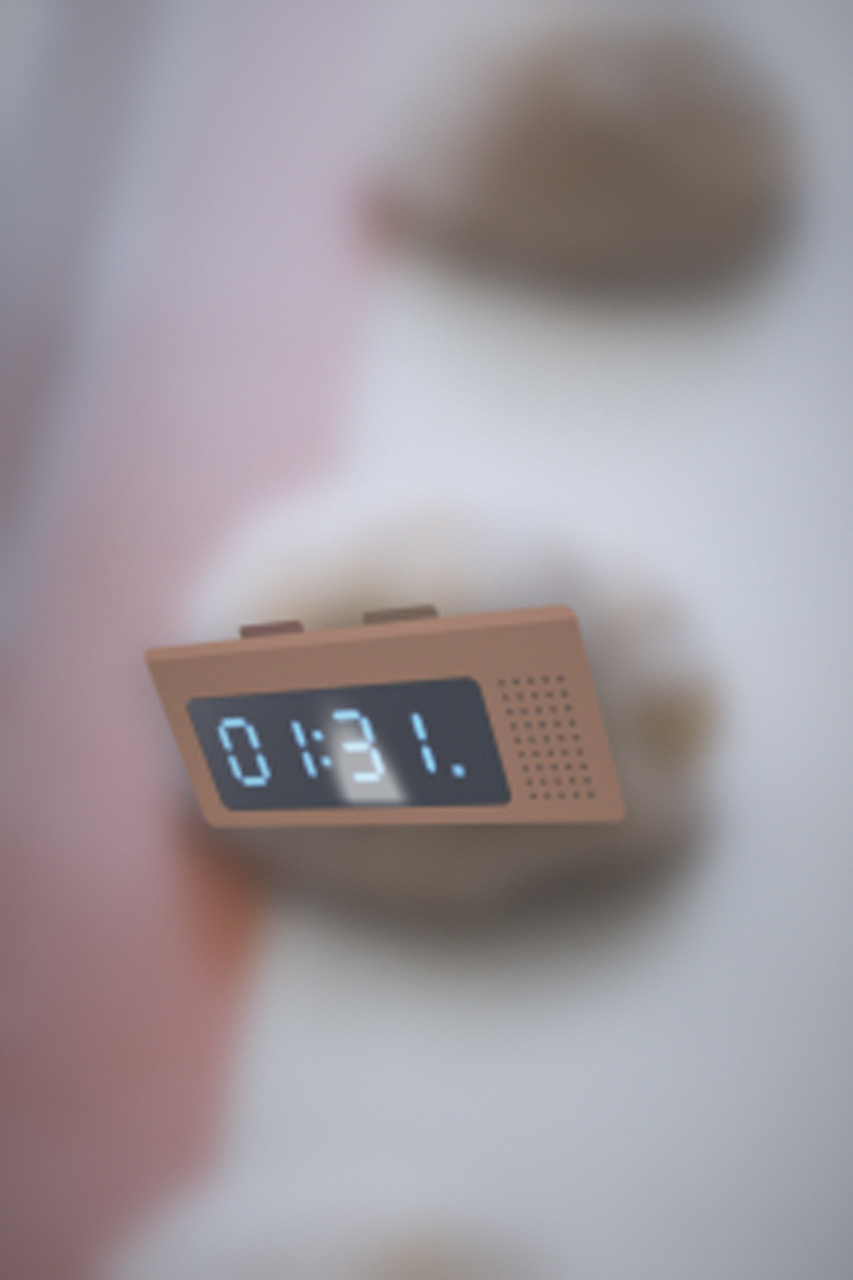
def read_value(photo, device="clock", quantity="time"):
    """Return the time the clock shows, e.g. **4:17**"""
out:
**1:31**
